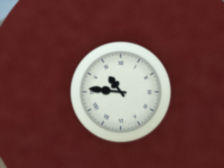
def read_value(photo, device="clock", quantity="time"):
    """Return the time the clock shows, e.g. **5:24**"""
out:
**10:46**
